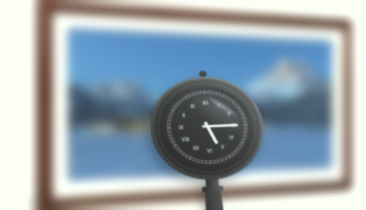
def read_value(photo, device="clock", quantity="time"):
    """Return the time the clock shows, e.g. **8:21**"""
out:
**5:15**
